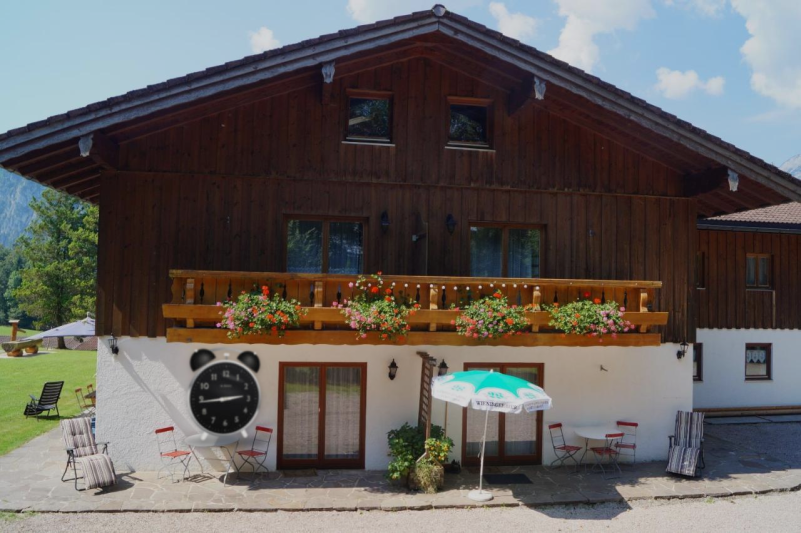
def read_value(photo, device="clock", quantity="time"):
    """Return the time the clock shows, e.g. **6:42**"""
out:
**2:44**
